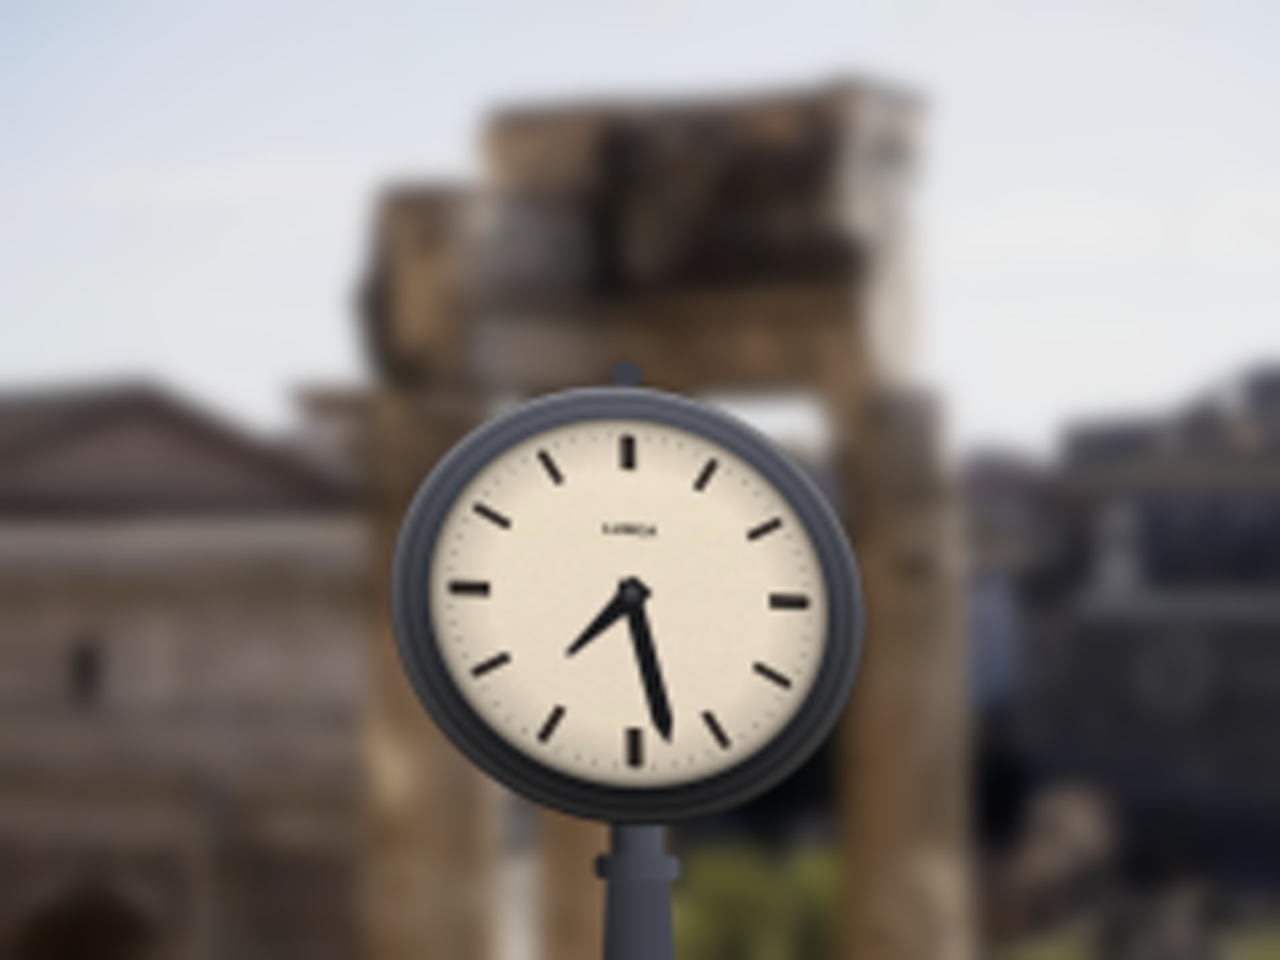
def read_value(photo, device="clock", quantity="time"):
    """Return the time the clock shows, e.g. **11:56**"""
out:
**7:28**
